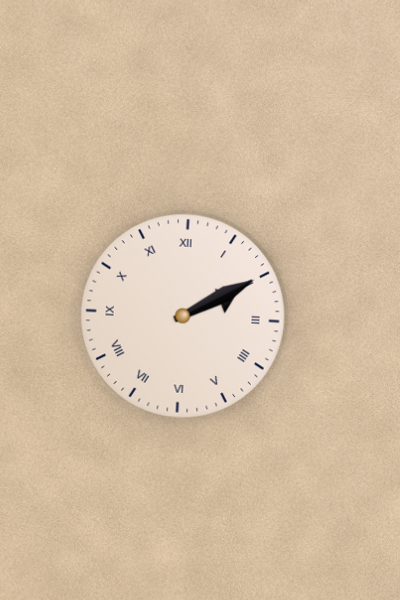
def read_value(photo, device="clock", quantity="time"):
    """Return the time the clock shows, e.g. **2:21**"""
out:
**2:10**
